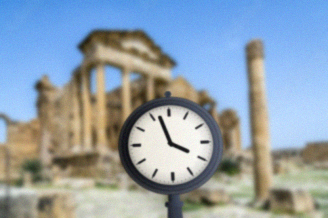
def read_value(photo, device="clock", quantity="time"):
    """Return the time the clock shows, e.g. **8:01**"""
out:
**3:57**
